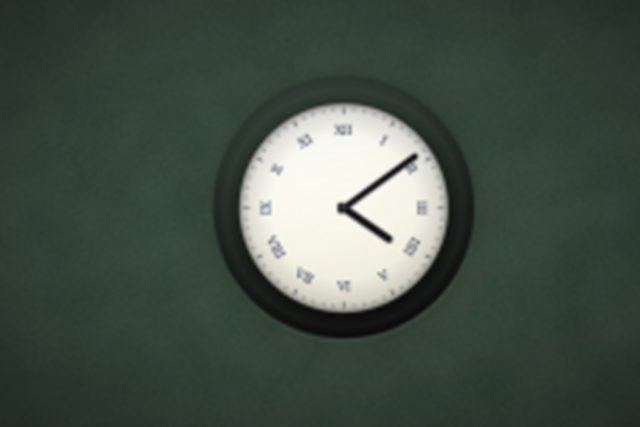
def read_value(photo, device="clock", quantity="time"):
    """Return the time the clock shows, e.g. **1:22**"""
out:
**4:09**
